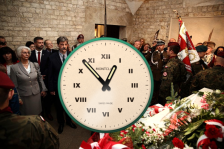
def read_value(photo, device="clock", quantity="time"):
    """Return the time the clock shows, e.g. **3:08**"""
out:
**12:53**
